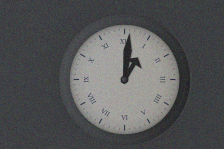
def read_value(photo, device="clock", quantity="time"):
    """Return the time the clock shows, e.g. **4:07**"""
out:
**1:01**
